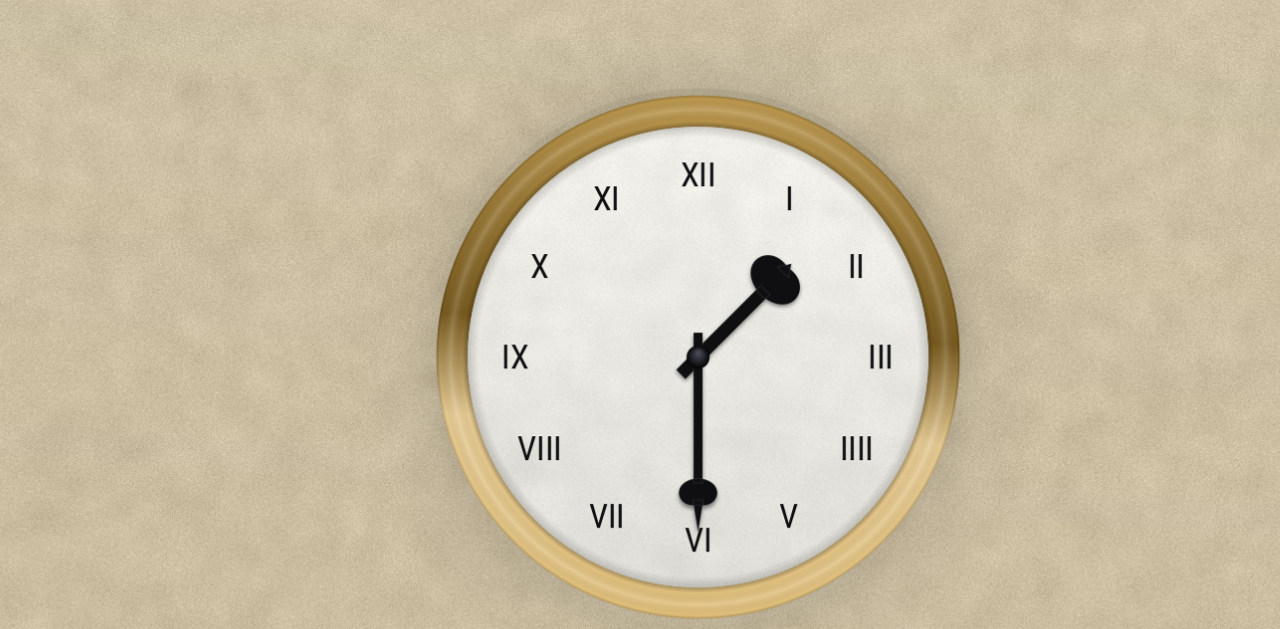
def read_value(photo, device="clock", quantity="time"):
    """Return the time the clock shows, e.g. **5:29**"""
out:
**1:30**
